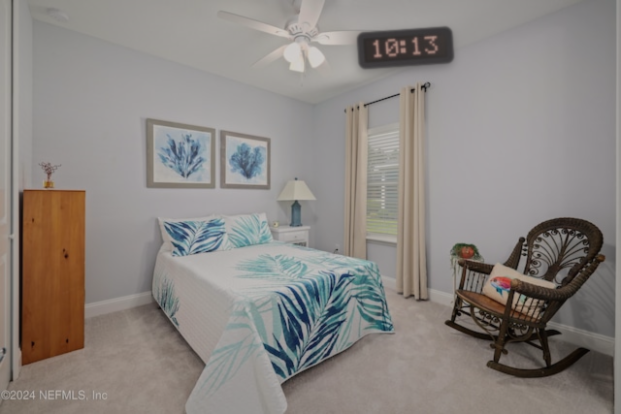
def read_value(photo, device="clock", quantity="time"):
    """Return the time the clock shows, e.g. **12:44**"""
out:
**10:13**
